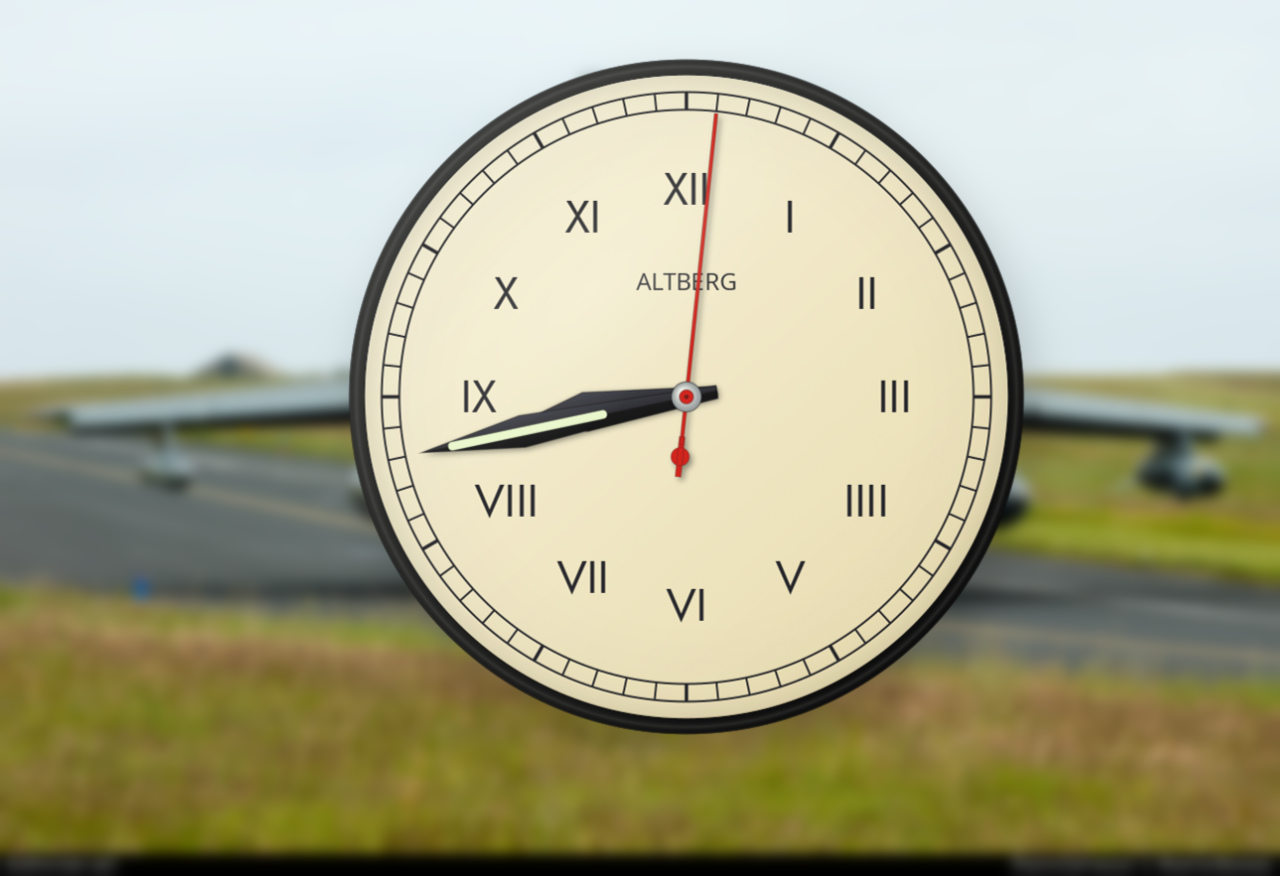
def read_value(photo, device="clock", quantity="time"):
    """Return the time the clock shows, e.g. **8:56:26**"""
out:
**8:43:01**
